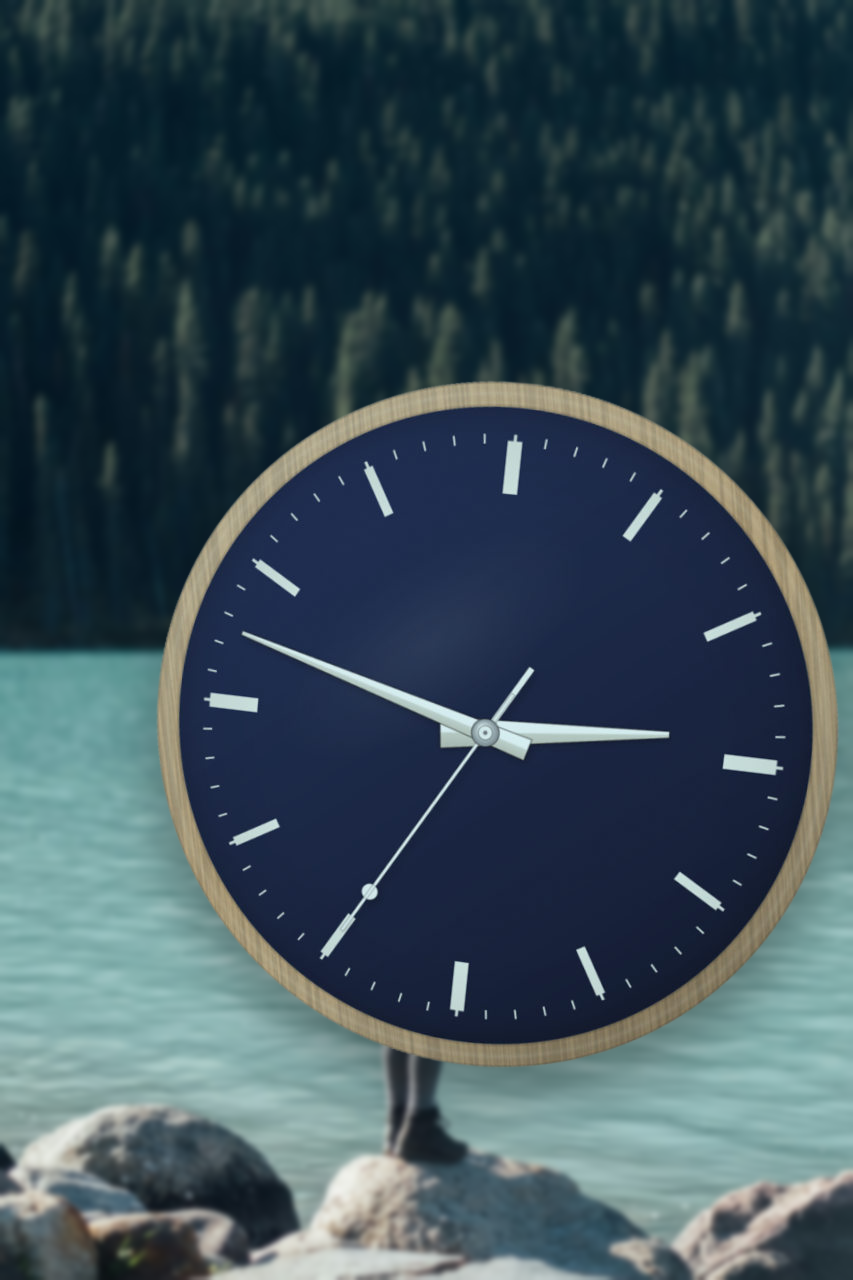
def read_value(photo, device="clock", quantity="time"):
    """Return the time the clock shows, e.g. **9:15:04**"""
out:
**2:47:35**
